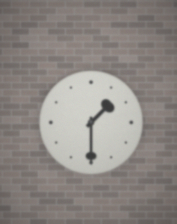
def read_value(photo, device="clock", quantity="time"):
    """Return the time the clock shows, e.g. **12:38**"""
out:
**1:30**
